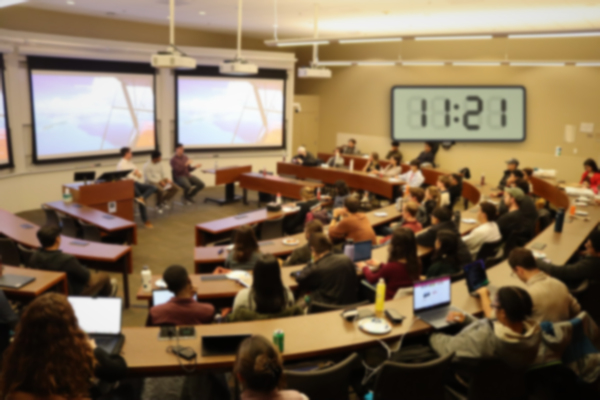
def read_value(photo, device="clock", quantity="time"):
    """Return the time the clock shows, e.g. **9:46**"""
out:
**11:21**
